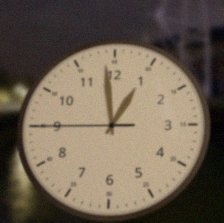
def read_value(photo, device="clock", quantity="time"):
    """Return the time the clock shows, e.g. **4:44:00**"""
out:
**12:58:45**
